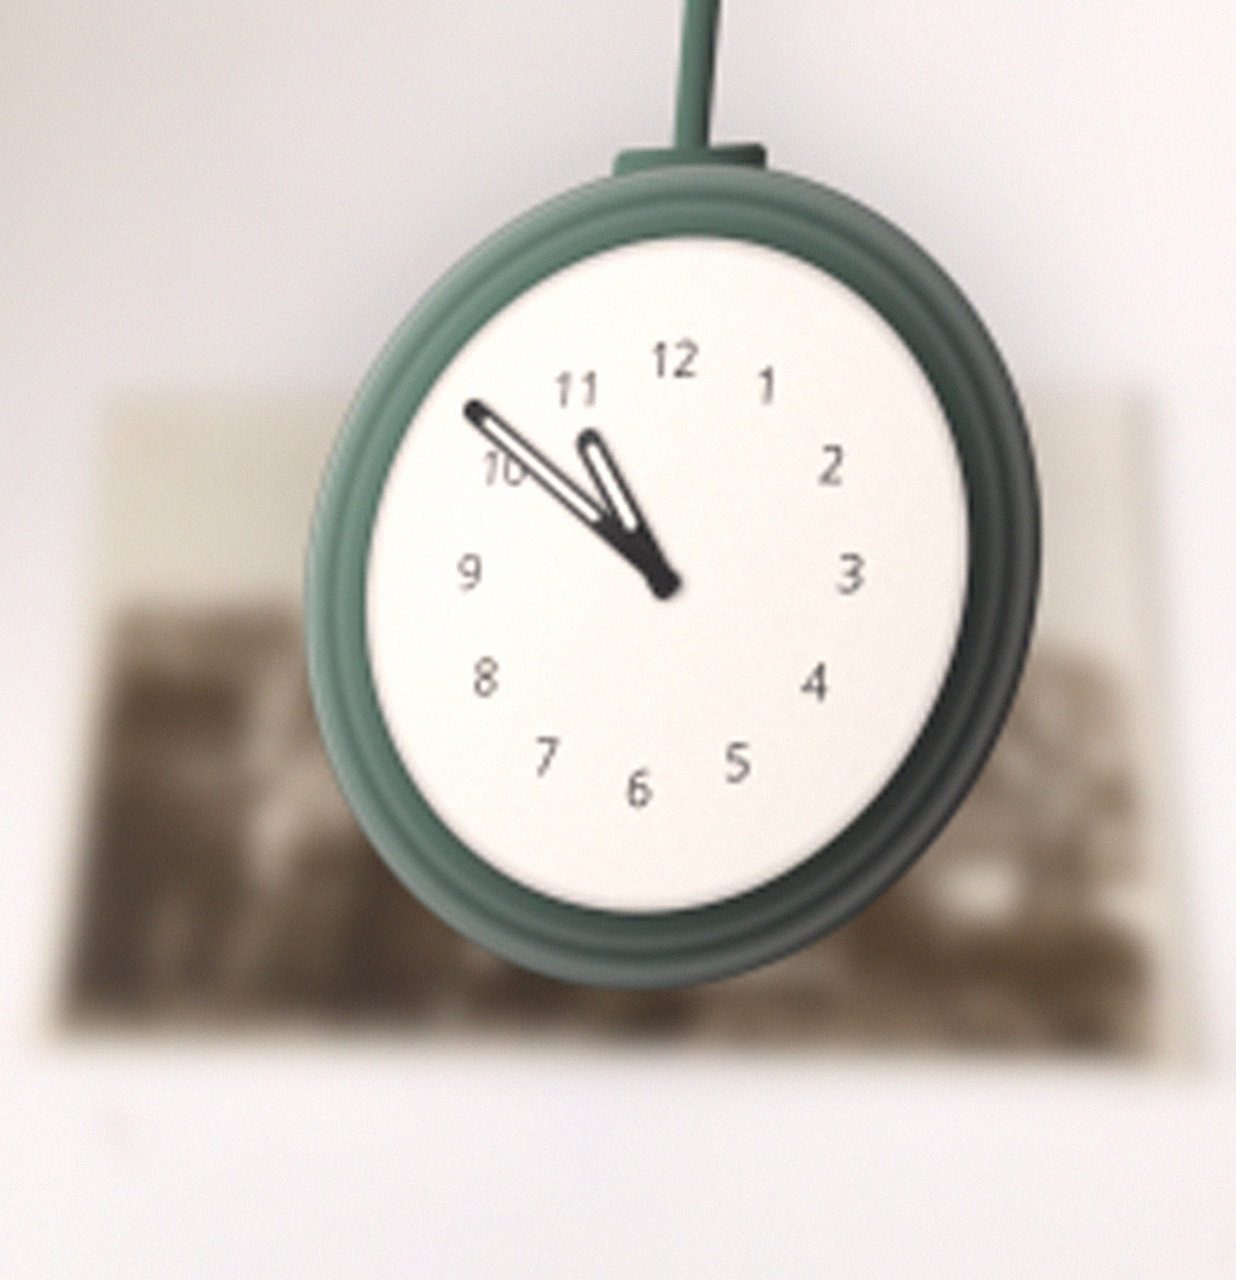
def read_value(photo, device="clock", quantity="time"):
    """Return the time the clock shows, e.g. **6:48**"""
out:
**10:51**
